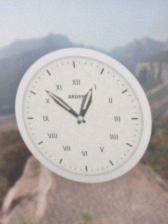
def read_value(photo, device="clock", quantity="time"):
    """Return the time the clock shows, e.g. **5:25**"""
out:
**12:52**
